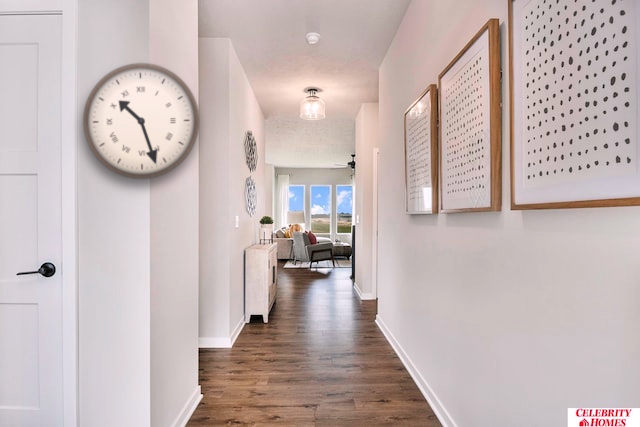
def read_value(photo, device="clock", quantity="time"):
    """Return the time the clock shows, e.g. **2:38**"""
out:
**10:27**
